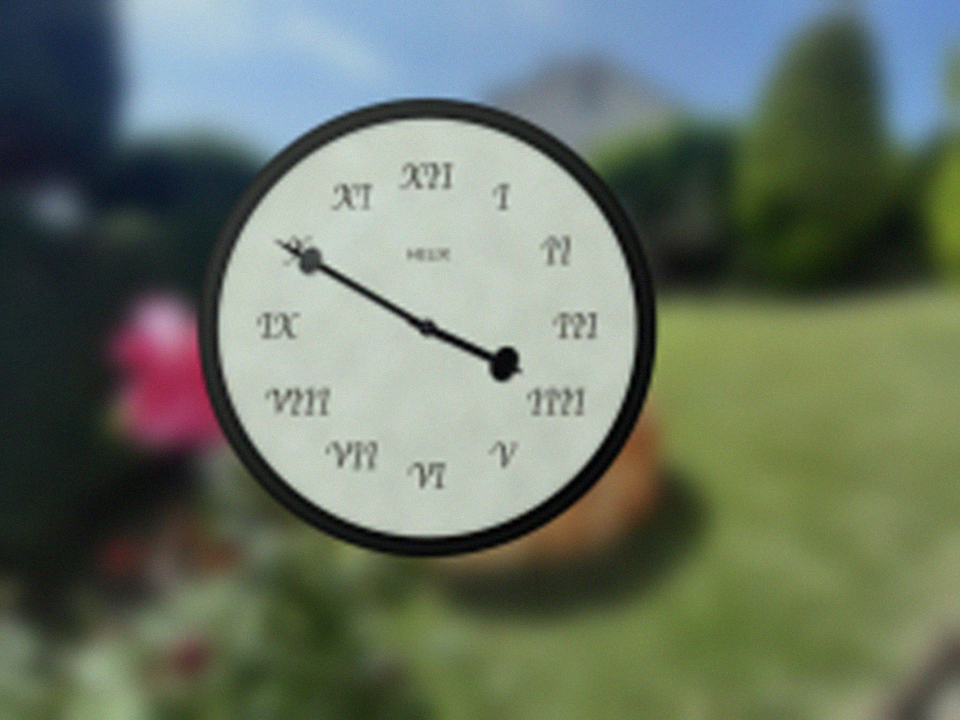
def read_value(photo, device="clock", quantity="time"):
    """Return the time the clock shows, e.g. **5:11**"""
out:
**3:50**
